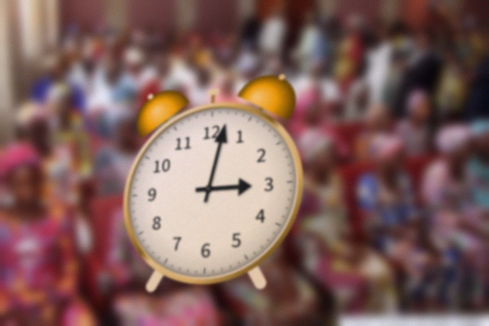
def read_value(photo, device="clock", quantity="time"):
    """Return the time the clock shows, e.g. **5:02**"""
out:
**3:02**
